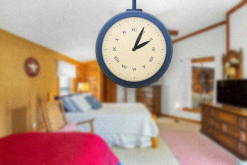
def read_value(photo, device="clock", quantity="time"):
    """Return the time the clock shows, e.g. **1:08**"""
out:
**2:04**
